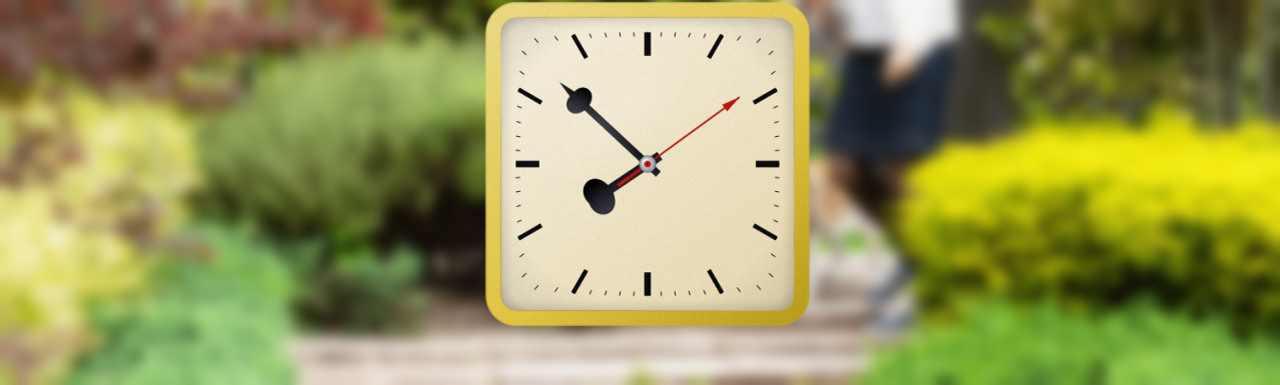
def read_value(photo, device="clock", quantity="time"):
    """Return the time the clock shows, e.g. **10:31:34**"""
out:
**7:52:09**
